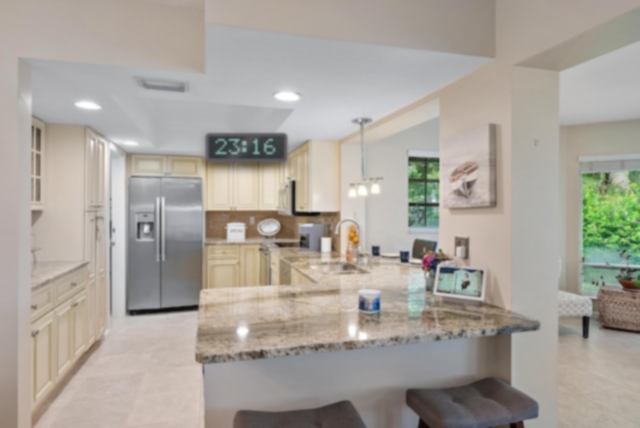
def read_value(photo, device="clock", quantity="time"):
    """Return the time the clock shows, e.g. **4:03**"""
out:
**23:16**
